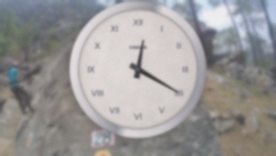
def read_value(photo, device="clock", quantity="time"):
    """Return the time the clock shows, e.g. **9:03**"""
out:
**12:20**
